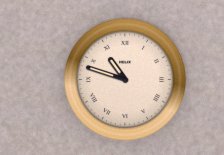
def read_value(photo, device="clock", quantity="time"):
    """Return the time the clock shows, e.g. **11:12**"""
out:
**10:48**
